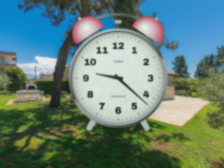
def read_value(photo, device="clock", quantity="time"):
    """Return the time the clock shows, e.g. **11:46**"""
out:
**9:22**
